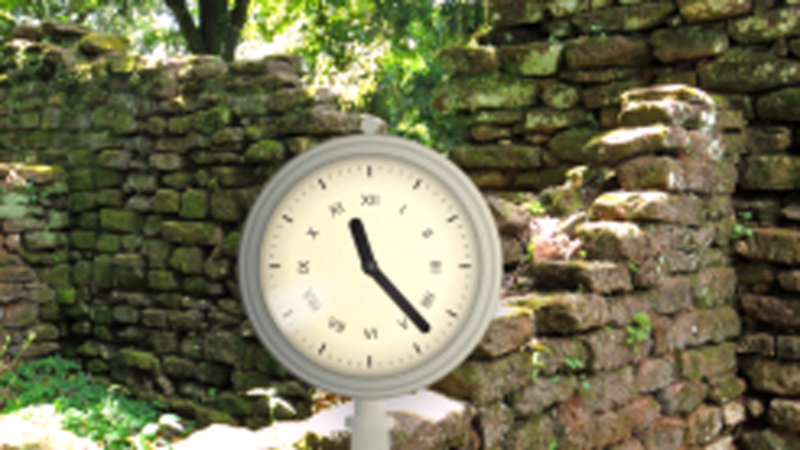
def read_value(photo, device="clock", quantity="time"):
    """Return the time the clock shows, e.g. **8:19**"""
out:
**11:23**
